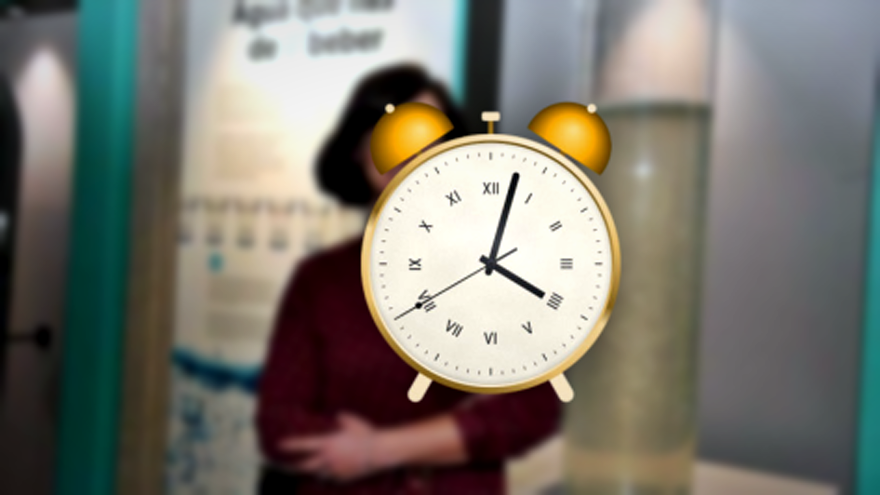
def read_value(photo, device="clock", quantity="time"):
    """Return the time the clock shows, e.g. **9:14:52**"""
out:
**4:02:40**
